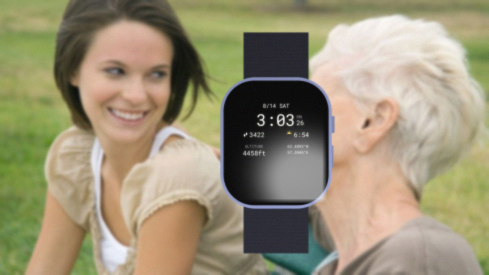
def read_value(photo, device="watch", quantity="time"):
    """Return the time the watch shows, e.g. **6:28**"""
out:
**3:03**
